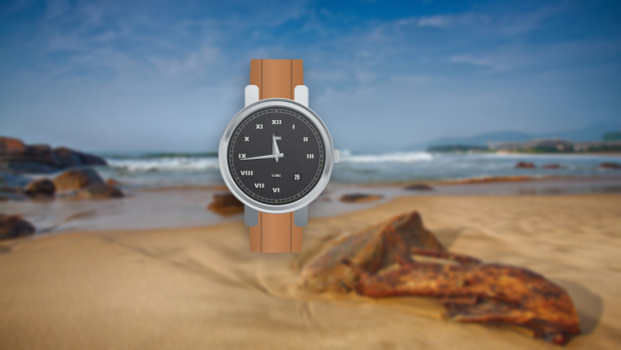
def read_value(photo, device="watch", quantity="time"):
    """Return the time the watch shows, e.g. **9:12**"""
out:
**11:44**
